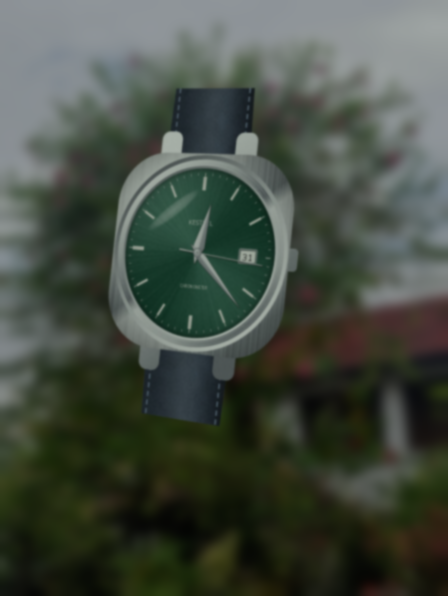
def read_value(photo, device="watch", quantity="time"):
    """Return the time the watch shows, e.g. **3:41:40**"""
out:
**12:22:16**
